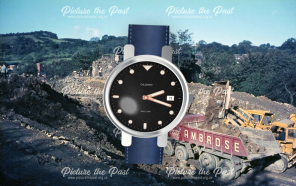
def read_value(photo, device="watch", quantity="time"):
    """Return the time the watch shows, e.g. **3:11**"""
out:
**2:18**
